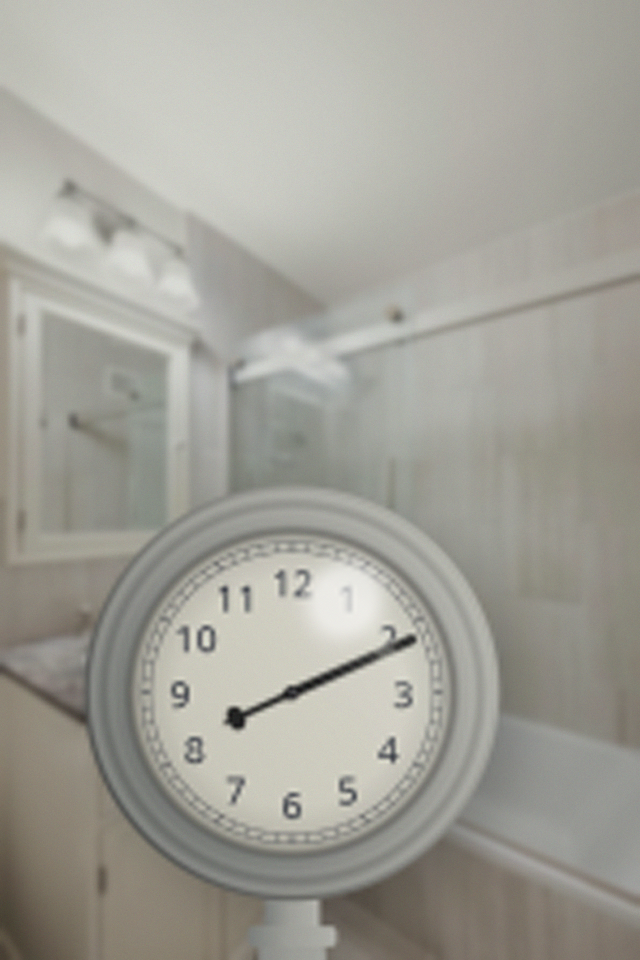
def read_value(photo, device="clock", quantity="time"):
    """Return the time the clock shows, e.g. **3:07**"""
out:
**8:11**
